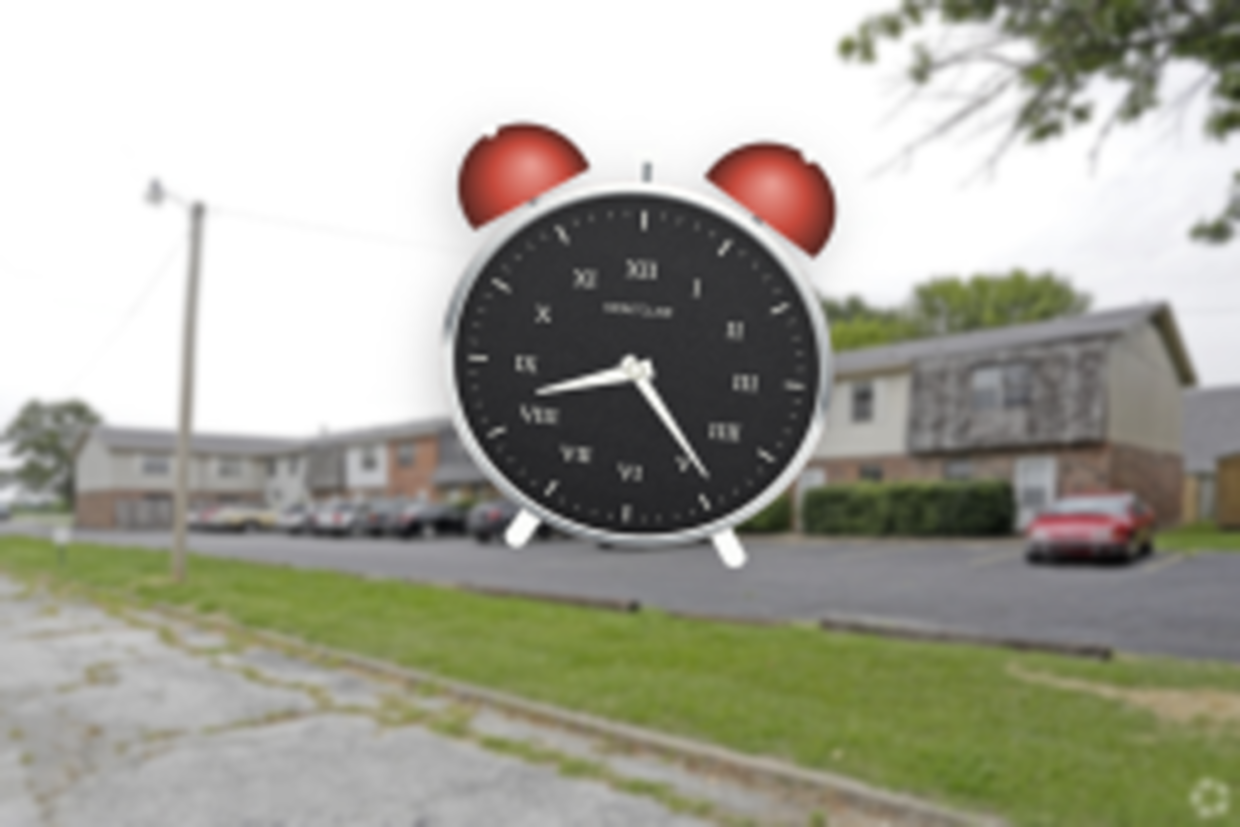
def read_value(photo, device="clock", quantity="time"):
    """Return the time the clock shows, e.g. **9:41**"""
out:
**8:24**
